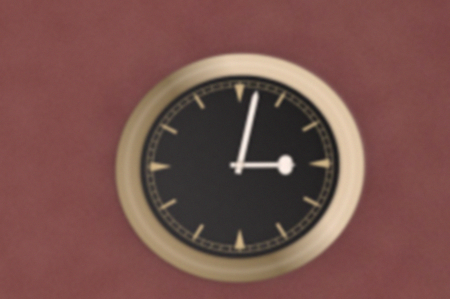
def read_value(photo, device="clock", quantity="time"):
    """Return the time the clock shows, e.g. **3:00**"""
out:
**3:02**
